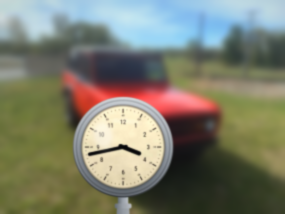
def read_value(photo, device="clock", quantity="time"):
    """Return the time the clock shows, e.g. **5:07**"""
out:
**3:43**
